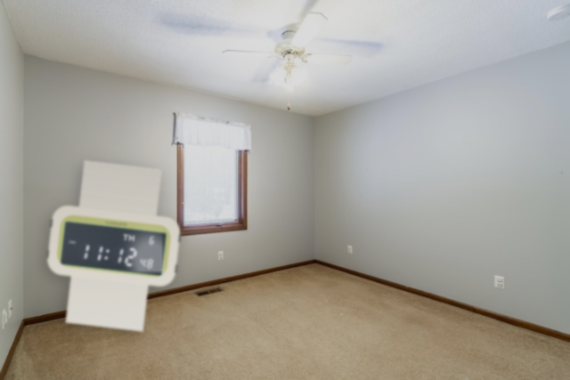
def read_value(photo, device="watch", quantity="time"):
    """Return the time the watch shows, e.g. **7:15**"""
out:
**11:12**
